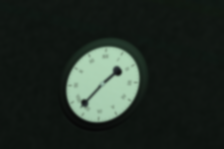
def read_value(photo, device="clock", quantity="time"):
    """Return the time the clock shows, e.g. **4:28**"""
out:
**1:37**
